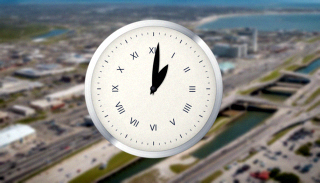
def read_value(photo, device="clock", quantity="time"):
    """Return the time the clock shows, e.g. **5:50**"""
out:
**1:01**
